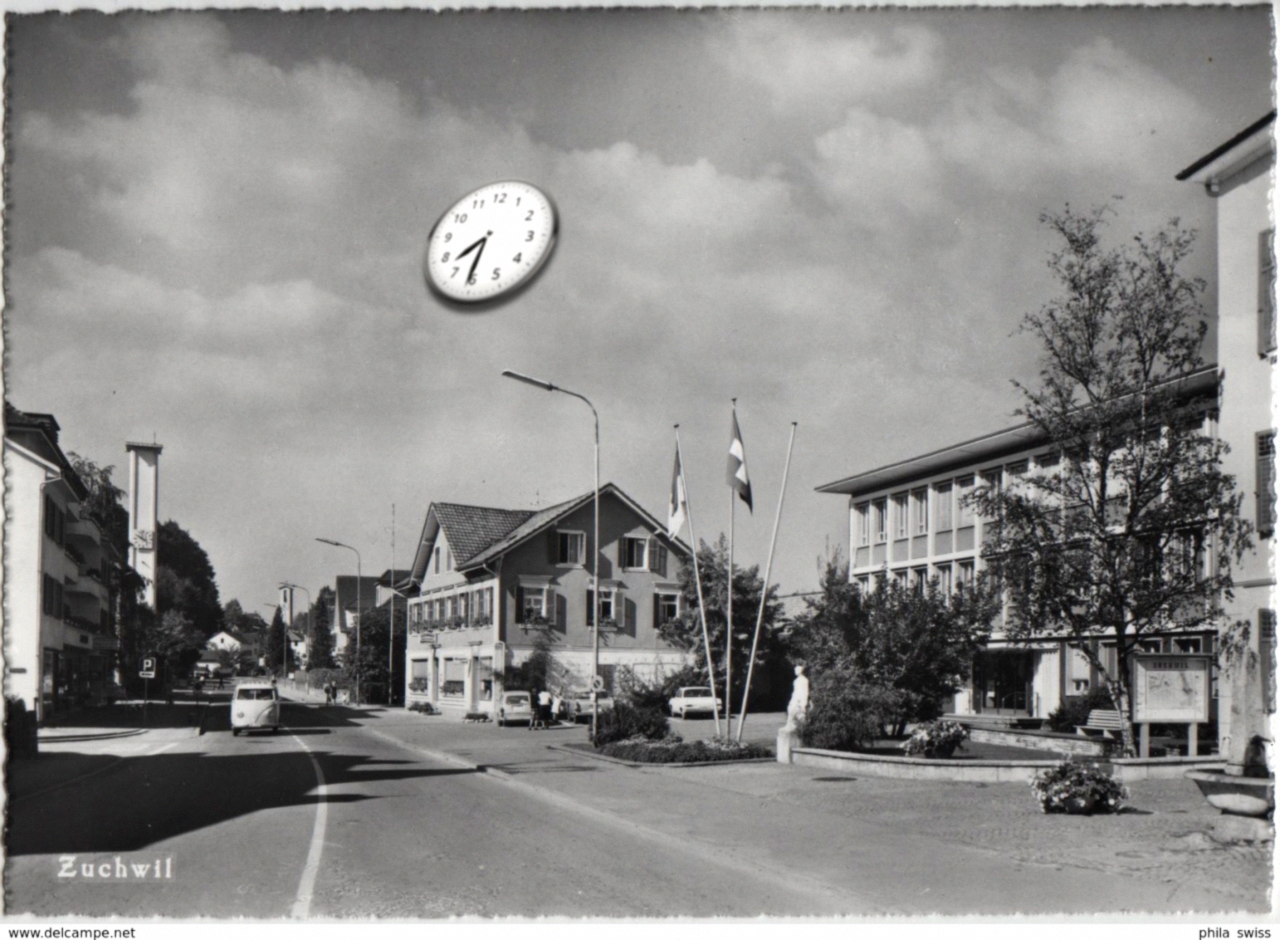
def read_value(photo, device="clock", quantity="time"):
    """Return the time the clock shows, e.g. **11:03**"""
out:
**7:31**
